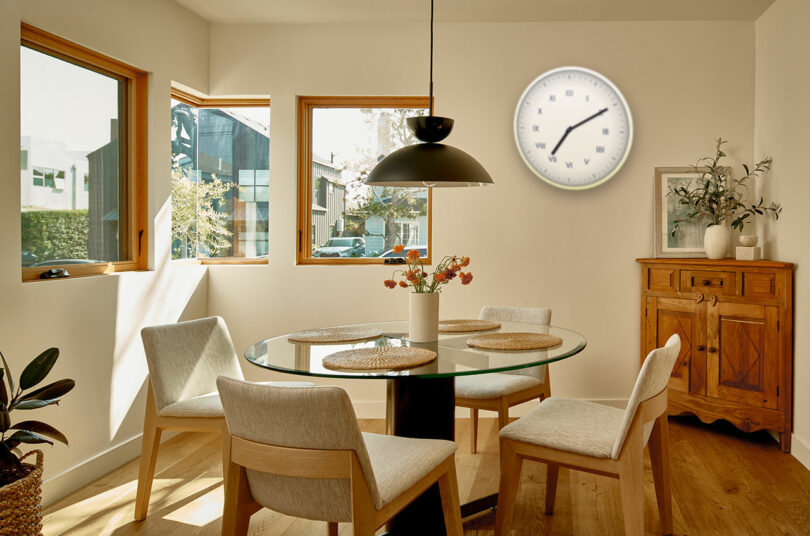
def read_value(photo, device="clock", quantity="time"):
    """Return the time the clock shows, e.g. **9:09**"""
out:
**7:10**
